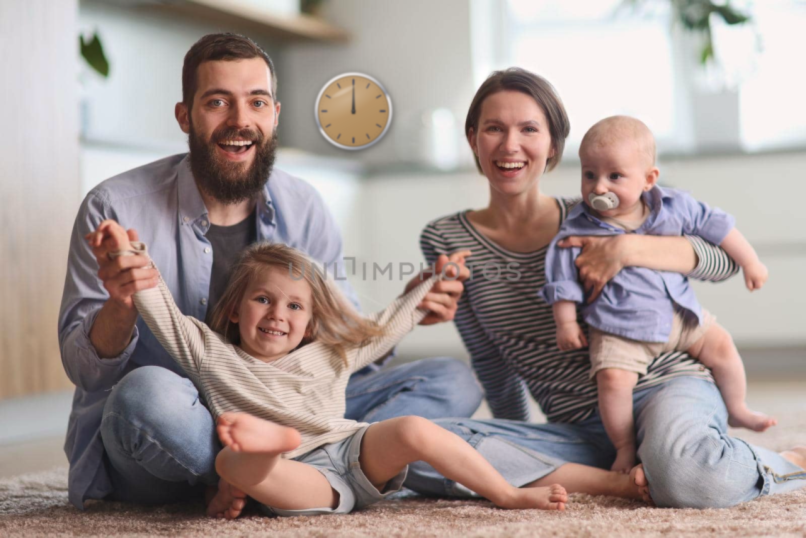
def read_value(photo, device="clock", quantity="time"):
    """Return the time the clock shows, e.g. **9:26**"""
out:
**12:00**
